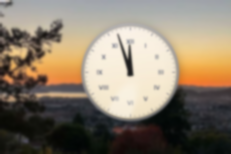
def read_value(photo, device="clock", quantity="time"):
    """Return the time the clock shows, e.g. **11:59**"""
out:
**11:57**
